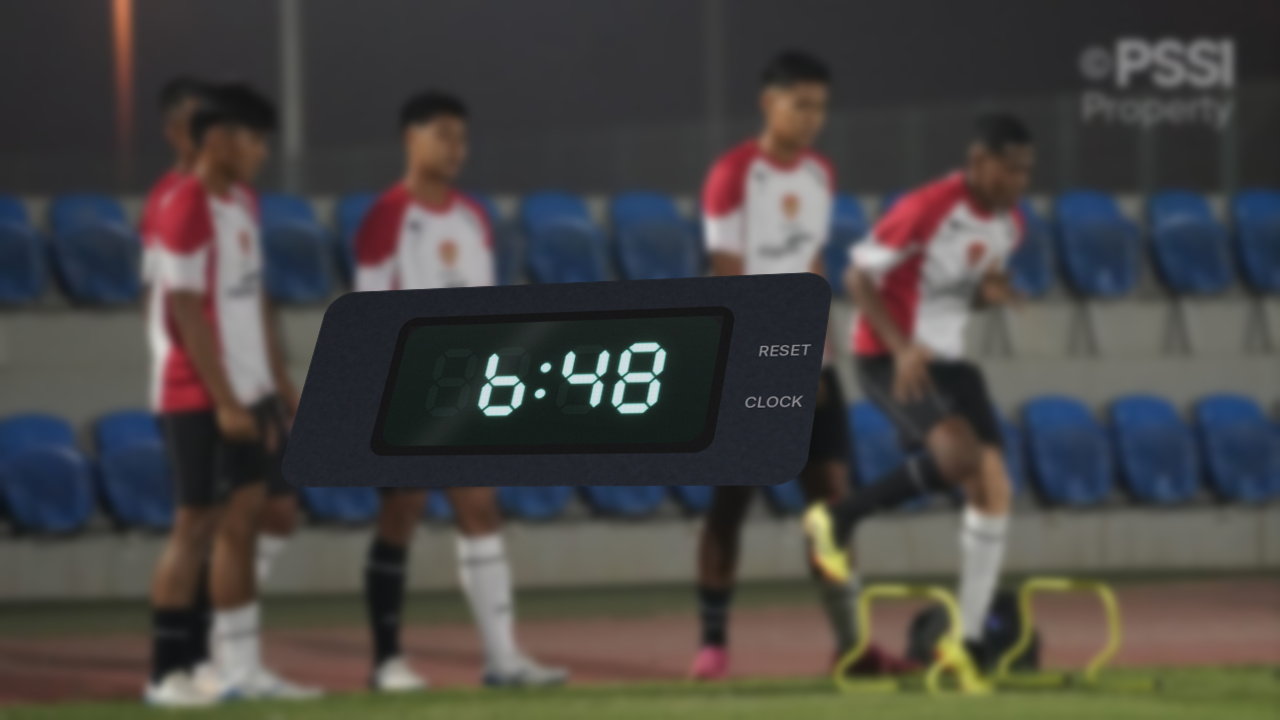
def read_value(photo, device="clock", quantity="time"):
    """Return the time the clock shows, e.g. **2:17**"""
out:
**6:48**
